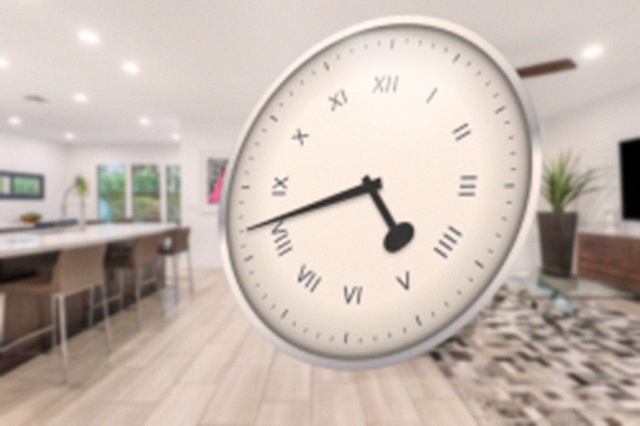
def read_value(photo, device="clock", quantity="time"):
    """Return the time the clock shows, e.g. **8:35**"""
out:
**4:42**
